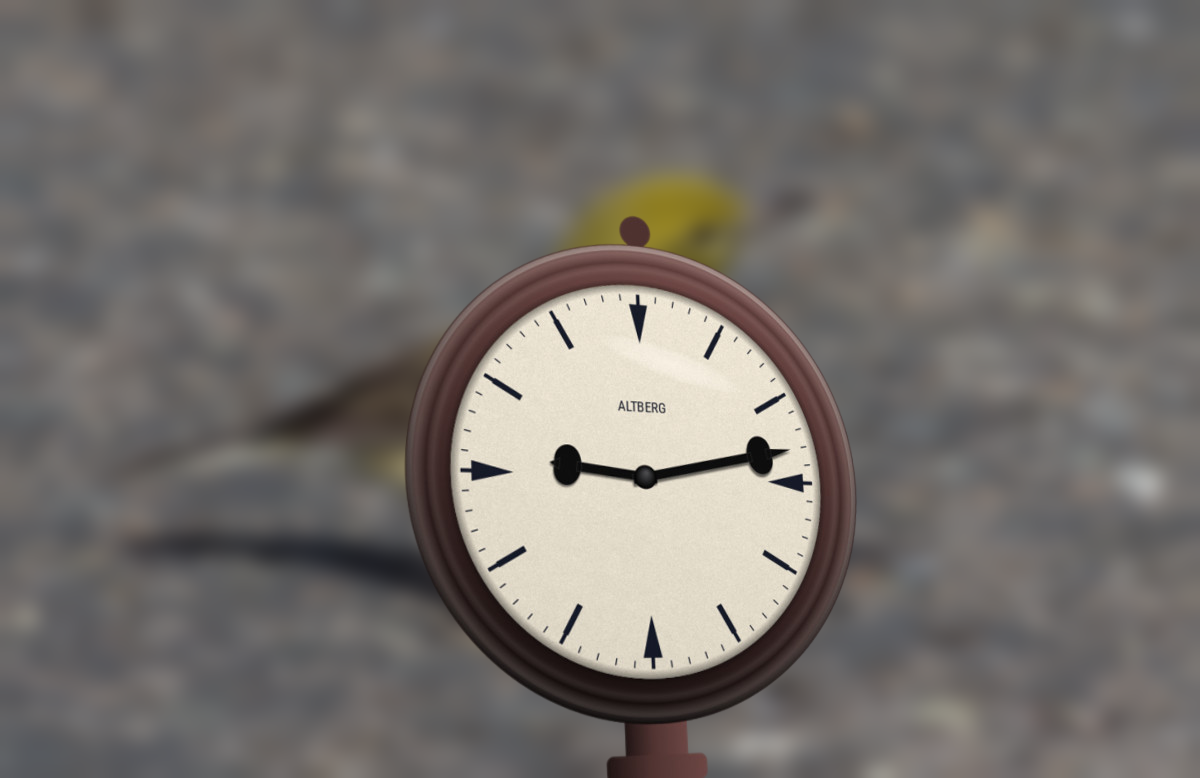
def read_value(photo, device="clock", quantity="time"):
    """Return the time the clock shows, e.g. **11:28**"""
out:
**9:13**
